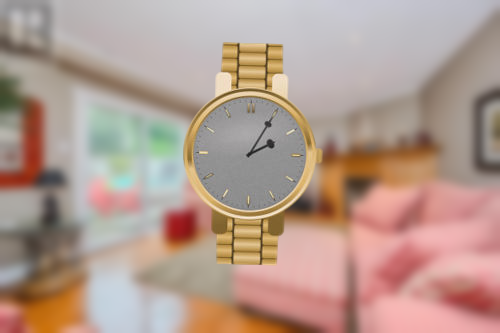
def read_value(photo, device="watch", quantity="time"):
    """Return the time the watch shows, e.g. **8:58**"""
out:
**2:05**
